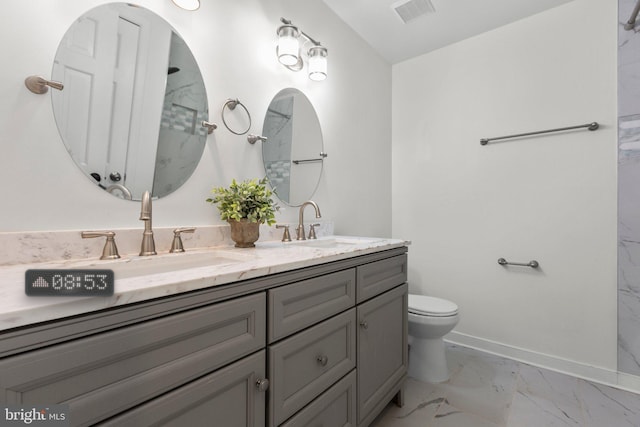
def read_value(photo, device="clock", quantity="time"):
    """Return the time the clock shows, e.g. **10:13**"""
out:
**8:53**
